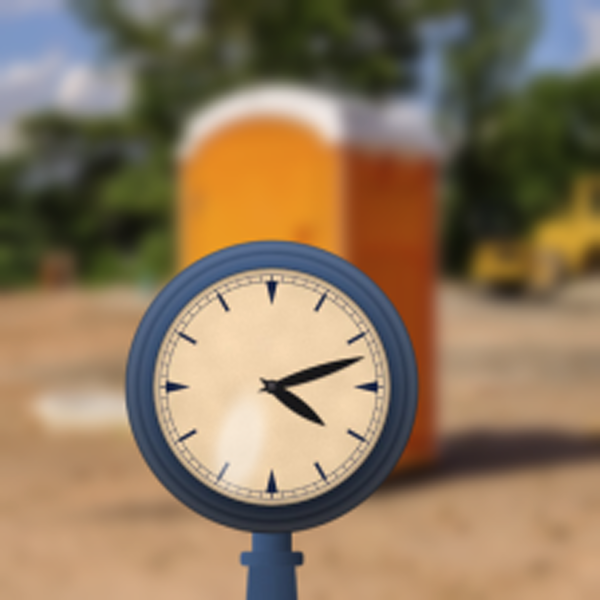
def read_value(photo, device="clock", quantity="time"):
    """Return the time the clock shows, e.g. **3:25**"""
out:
**4:12**
